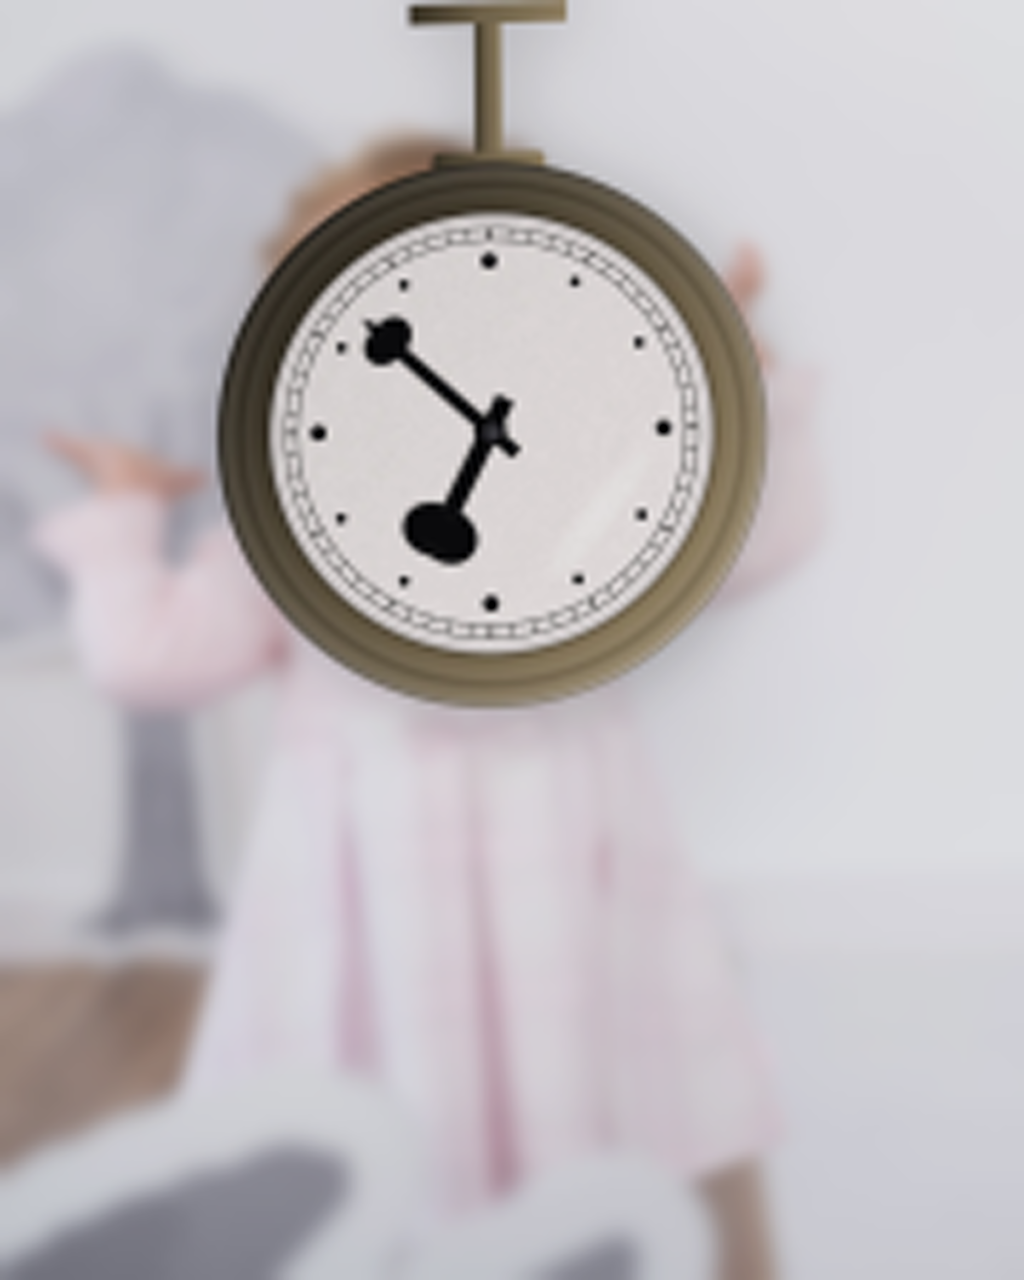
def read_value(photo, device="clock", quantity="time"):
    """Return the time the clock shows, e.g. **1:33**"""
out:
**6:52**
